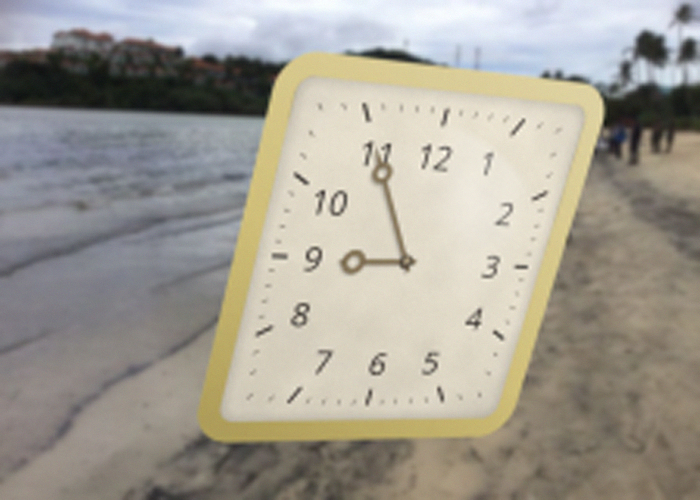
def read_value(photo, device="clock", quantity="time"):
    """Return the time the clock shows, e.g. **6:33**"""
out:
**8:55**
